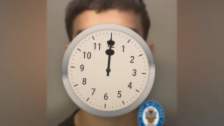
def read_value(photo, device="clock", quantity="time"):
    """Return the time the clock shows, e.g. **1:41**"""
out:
**12:00**
